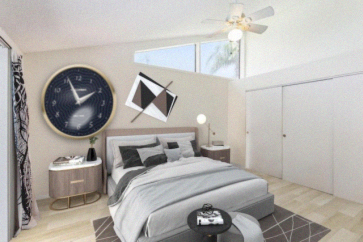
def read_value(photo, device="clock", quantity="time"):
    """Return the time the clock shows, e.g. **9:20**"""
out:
**1:56**
